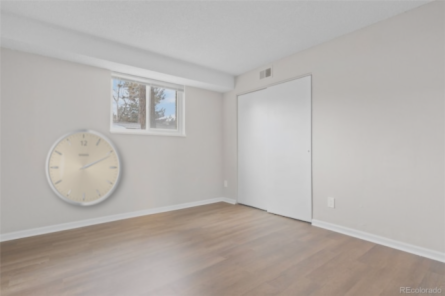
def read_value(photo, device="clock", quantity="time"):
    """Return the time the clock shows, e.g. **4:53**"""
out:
**2:11**
